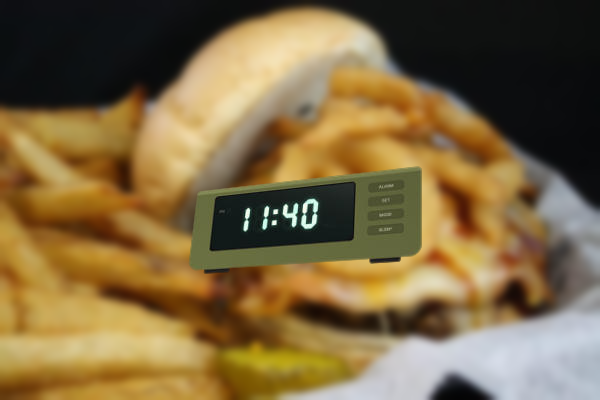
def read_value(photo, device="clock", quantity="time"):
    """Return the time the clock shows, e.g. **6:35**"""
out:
**11:40**
